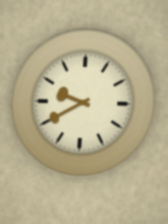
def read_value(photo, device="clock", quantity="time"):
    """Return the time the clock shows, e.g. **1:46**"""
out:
**9:40**
